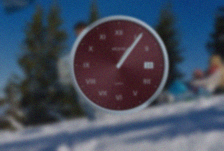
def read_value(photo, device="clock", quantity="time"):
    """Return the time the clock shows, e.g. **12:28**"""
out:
**1:06**
